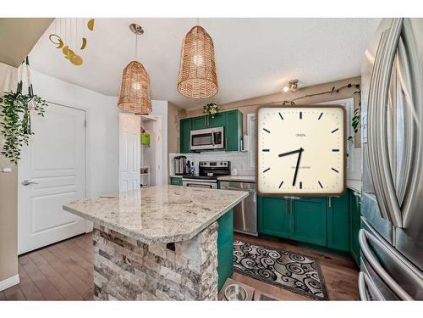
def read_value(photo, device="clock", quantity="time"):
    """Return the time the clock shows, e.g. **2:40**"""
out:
**8:32**
